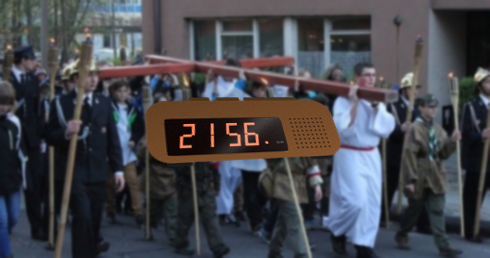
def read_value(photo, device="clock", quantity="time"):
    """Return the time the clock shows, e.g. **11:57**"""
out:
**21:56**
